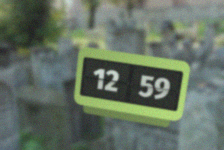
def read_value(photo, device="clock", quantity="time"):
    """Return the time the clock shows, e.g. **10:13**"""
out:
**12:59**
